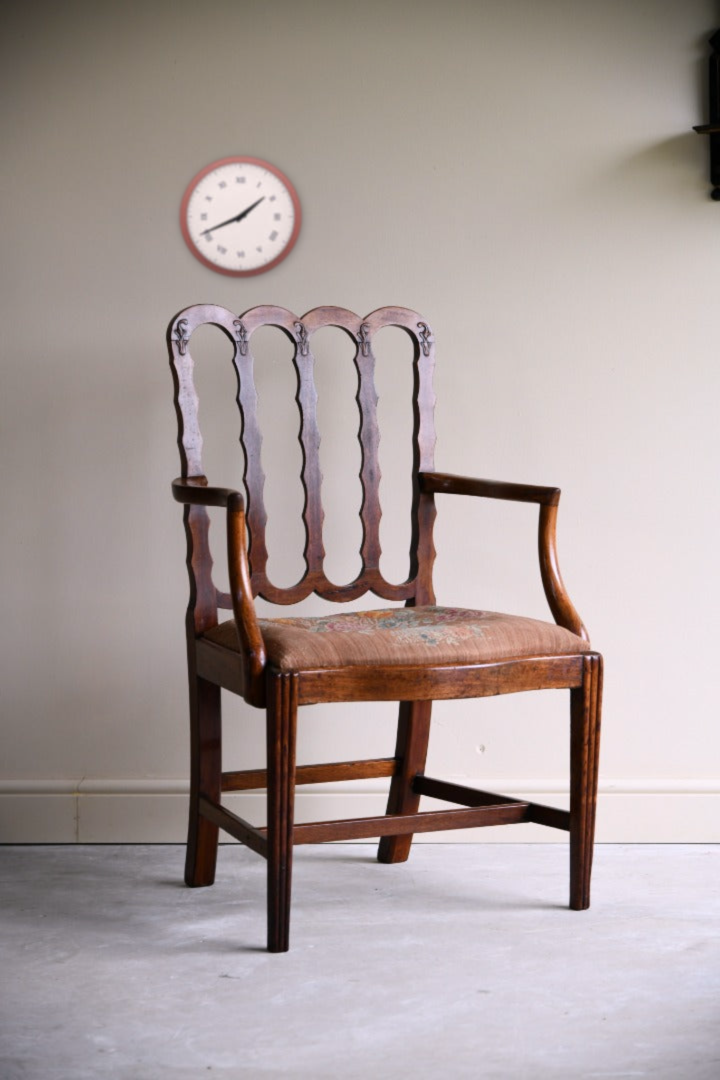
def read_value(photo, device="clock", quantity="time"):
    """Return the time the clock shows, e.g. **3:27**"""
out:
**1:41**
